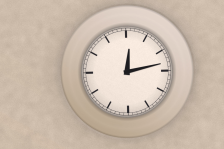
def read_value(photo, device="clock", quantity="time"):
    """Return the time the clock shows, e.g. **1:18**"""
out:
**12:13**
